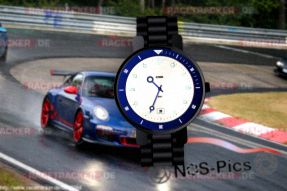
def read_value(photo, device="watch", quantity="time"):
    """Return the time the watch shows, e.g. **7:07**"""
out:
**10:34**
